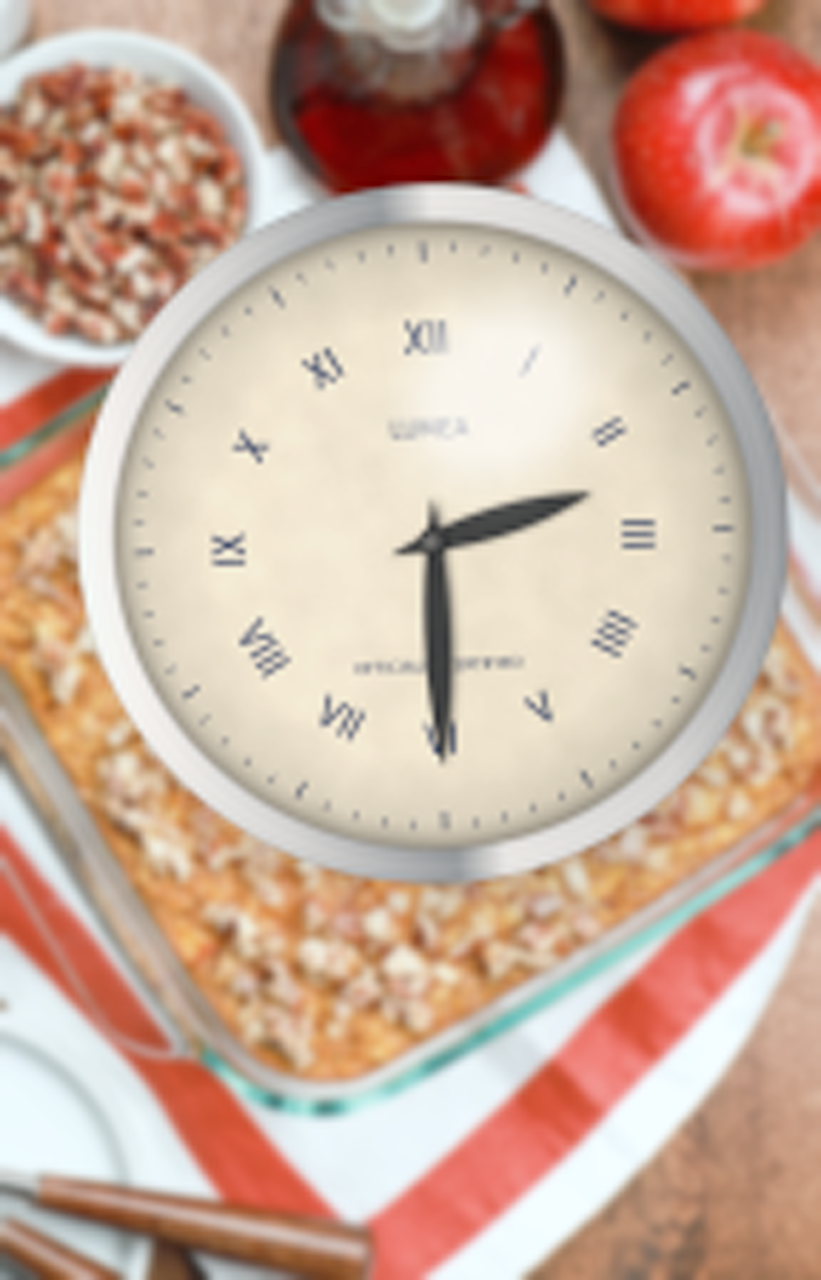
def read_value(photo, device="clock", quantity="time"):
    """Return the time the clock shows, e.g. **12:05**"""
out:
**2:30**
